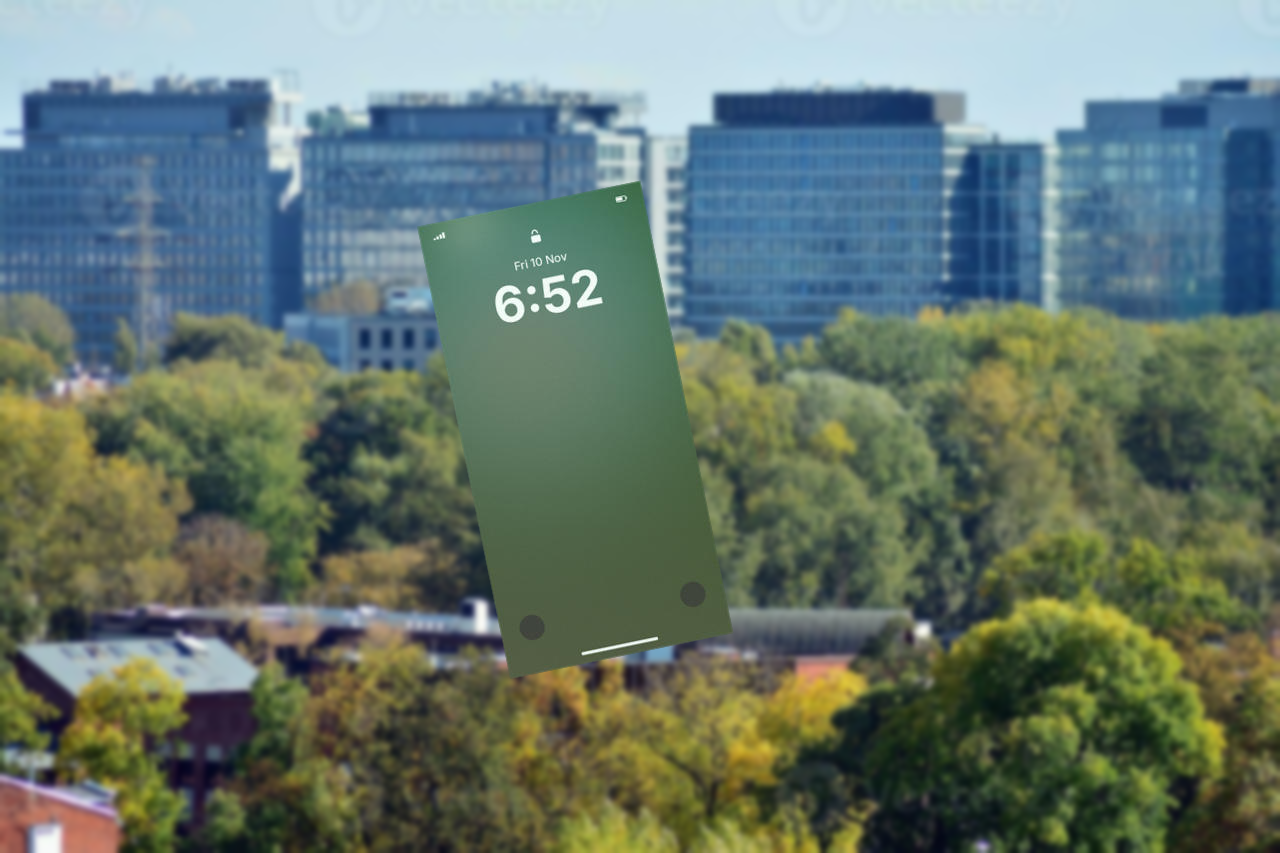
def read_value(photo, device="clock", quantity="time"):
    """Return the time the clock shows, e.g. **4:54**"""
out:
**6:52**
